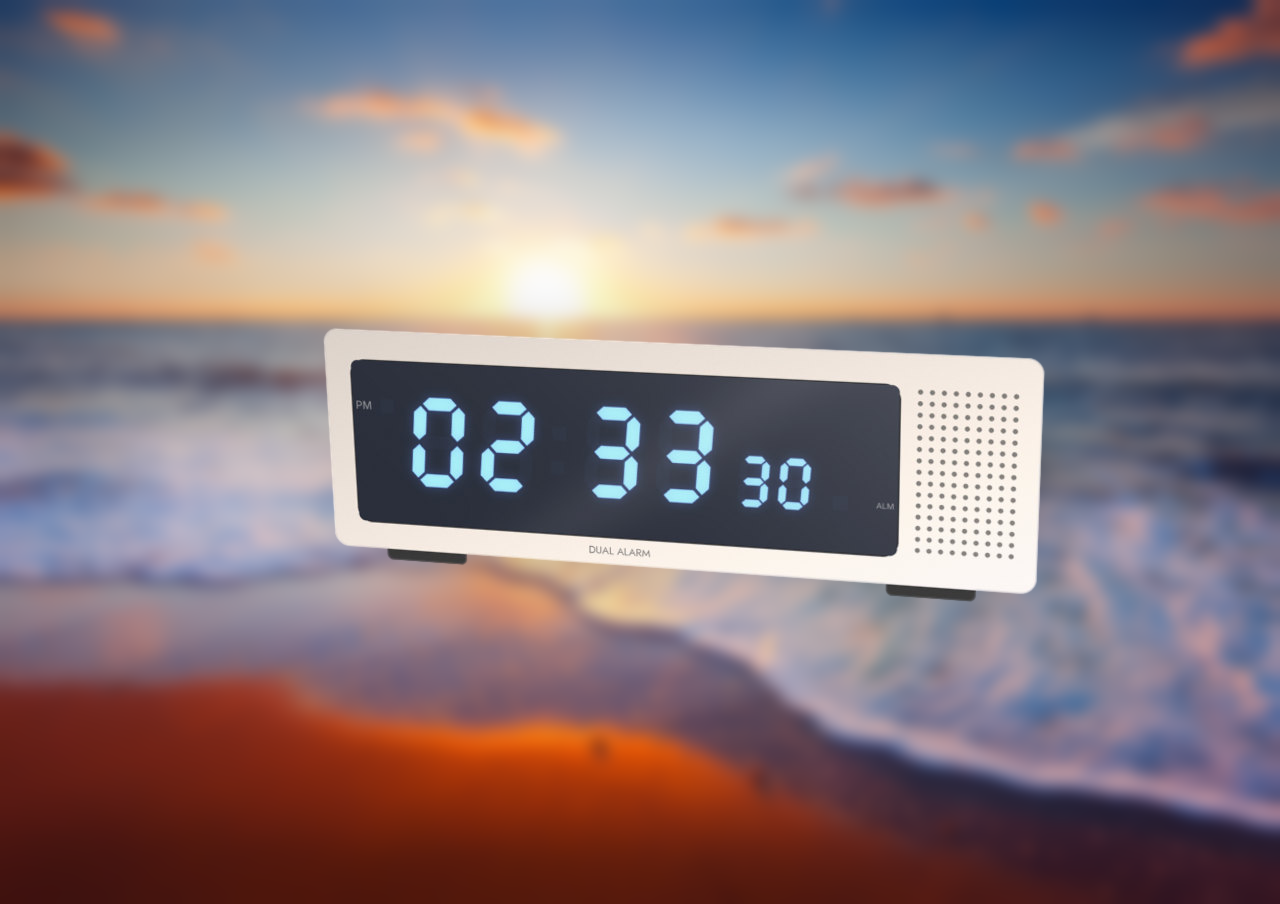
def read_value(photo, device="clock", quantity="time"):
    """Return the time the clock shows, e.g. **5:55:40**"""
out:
**2:33:30**
